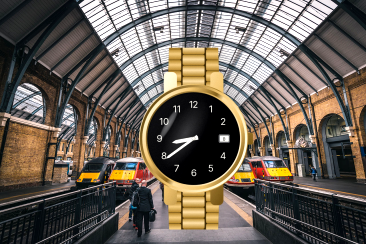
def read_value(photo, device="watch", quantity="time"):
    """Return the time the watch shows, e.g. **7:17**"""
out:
**8:39**
